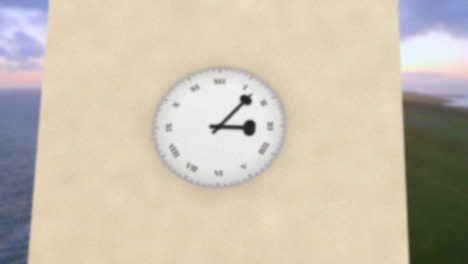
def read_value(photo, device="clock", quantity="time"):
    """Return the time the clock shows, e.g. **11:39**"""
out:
**3:07**
